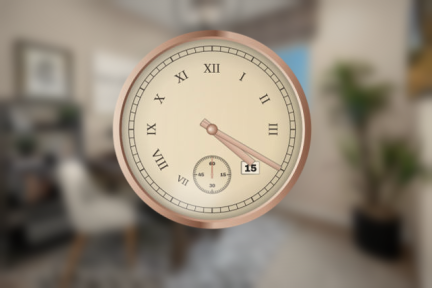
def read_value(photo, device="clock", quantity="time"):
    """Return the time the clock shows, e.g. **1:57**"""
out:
**4:20**
